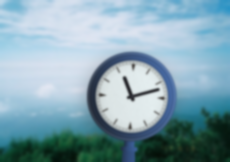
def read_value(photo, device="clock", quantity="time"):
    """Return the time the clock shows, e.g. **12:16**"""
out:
**11:12**
